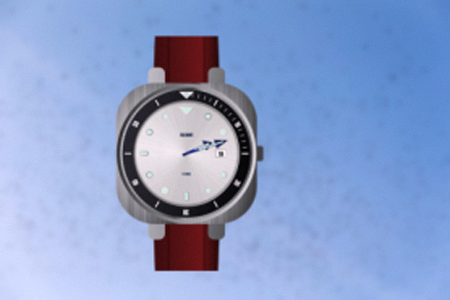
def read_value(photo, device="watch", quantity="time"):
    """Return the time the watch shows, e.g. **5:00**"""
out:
**2:12**
